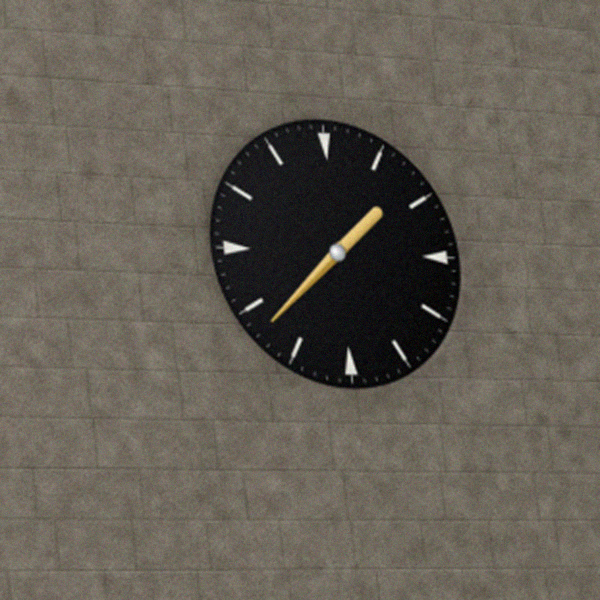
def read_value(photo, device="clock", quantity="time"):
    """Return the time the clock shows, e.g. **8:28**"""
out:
**1:38**
